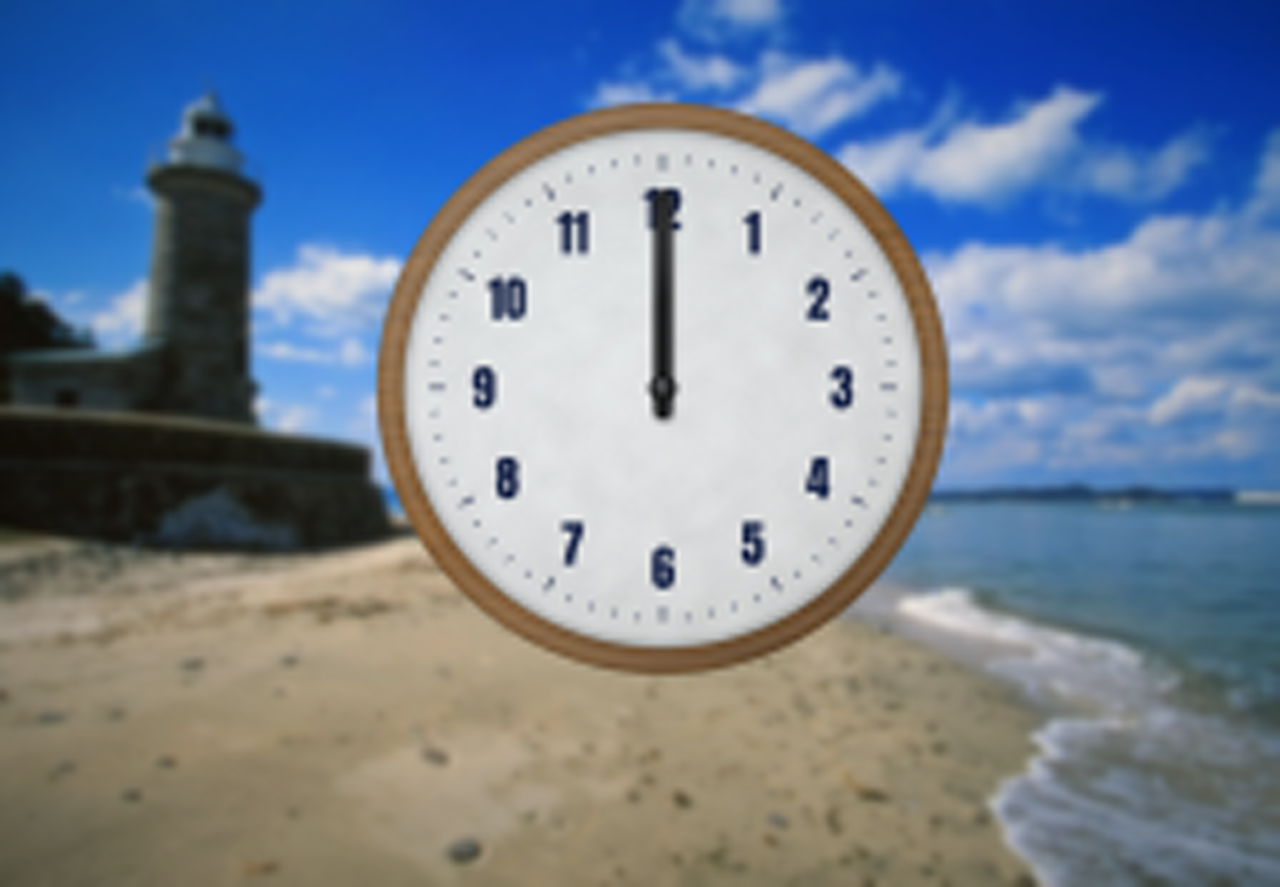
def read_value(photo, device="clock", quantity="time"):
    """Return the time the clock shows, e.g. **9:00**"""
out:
**12:00**
